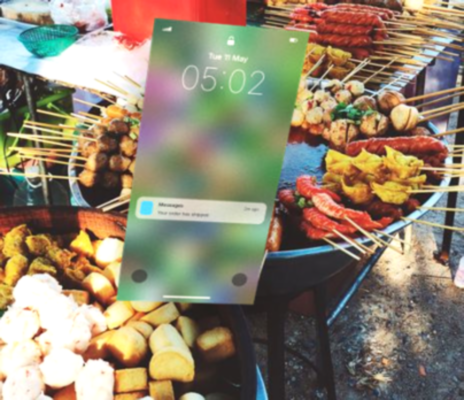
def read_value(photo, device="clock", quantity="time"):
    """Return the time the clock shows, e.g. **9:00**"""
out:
**5:02**
